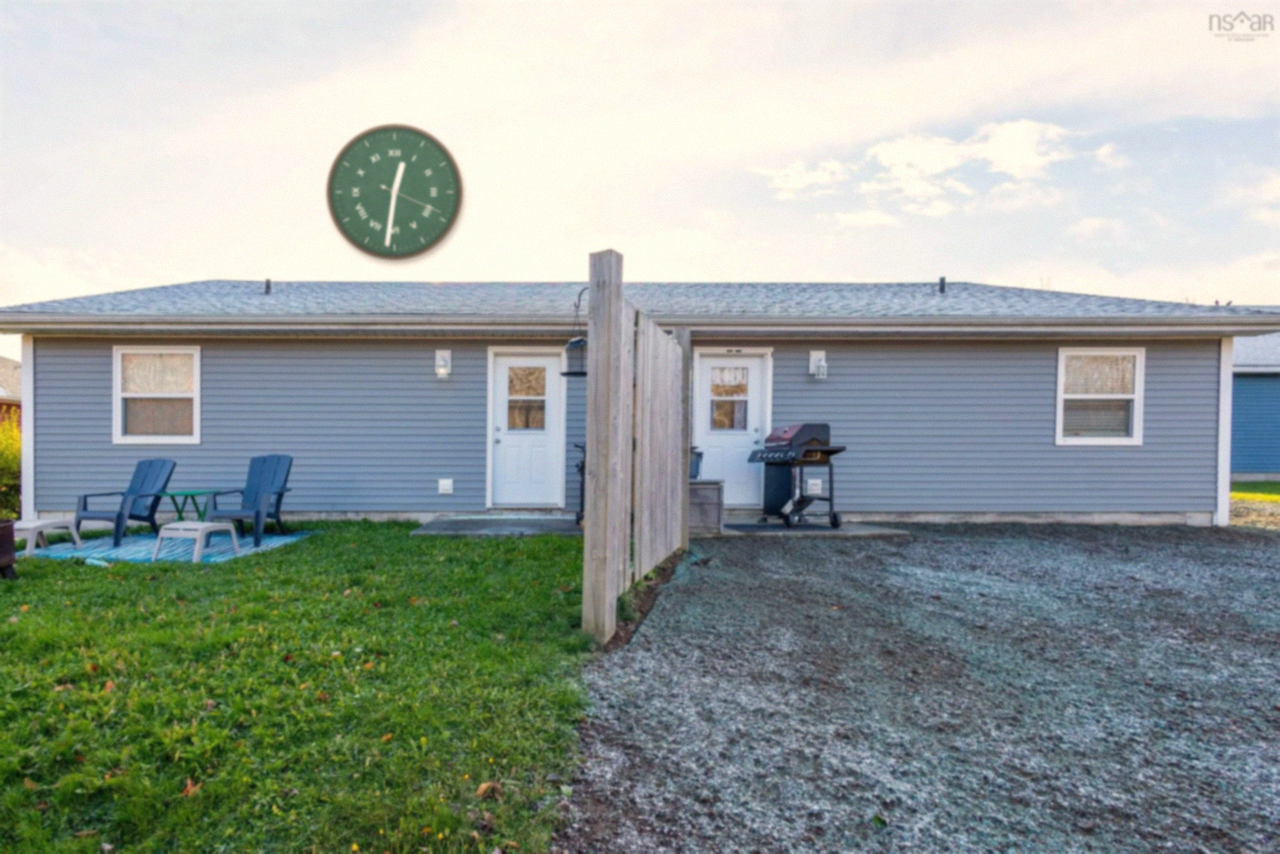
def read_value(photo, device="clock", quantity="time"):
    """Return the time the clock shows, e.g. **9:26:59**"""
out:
**12:31:19**
